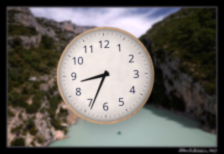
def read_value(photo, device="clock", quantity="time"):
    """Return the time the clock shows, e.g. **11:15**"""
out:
**8:34**
